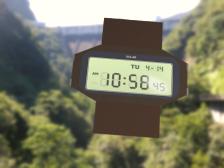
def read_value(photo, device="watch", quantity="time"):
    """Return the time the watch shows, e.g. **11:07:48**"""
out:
**10:58:45**
